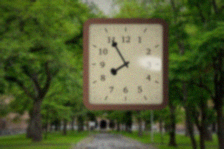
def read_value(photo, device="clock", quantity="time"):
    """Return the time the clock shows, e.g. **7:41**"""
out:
**7:55**
